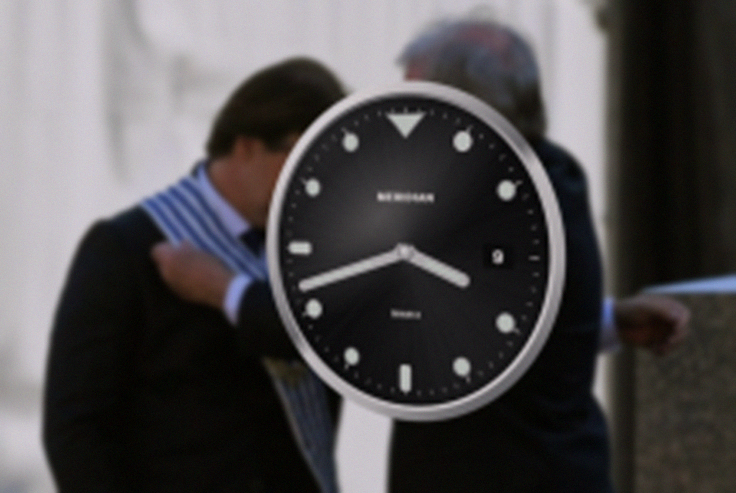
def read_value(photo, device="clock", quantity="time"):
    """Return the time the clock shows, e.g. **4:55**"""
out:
**3:42**
